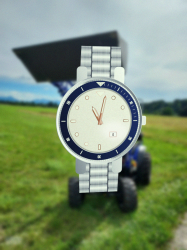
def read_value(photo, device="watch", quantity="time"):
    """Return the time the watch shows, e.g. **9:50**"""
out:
**11:02**
